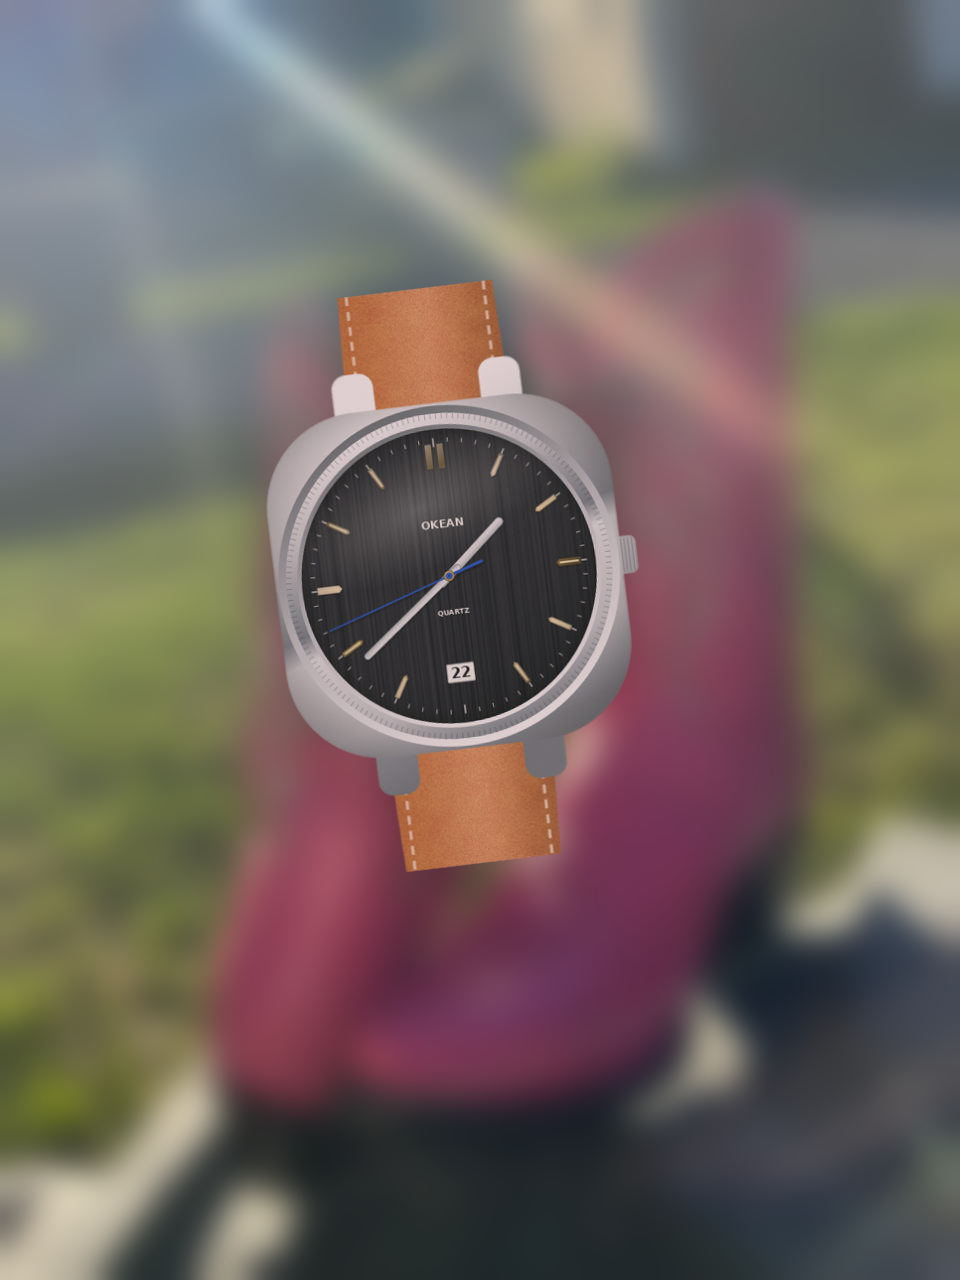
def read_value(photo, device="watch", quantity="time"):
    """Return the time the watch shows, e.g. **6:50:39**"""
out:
**1:38:42**
